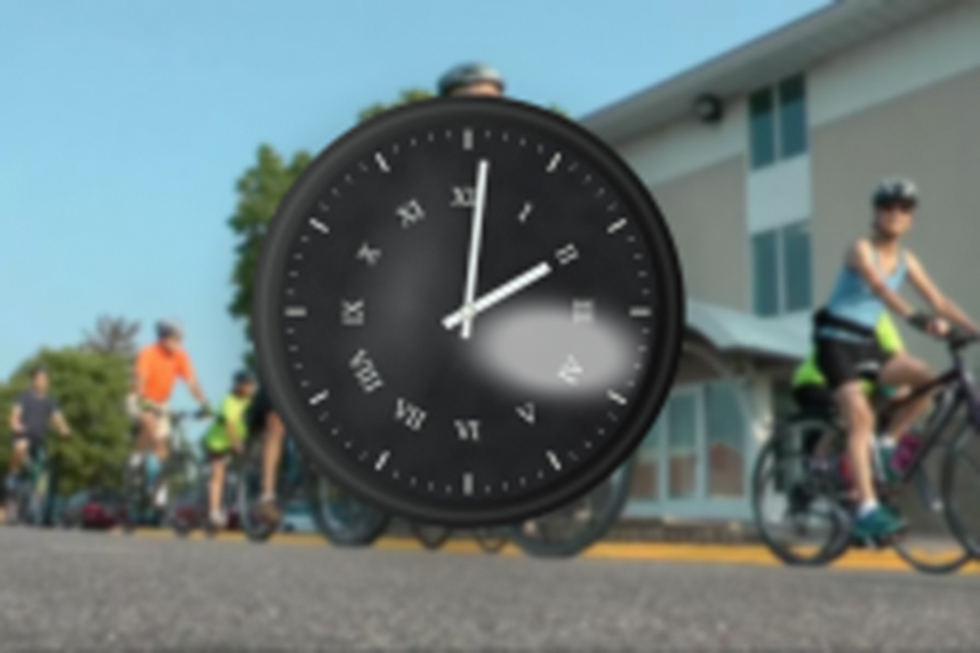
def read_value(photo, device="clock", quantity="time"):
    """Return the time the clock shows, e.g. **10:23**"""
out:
**2:01**
